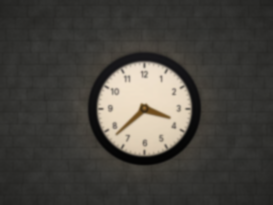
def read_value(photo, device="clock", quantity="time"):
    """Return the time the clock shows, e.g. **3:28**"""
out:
**3:38**
